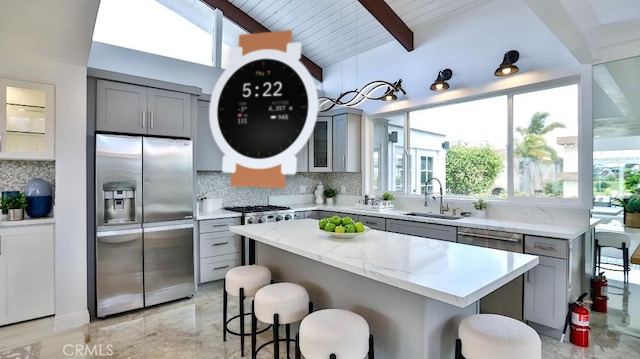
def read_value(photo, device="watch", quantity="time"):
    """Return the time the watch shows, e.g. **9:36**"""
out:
**5:22**
